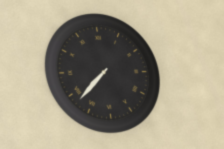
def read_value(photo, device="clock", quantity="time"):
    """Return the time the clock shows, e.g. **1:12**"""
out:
**7:38**
